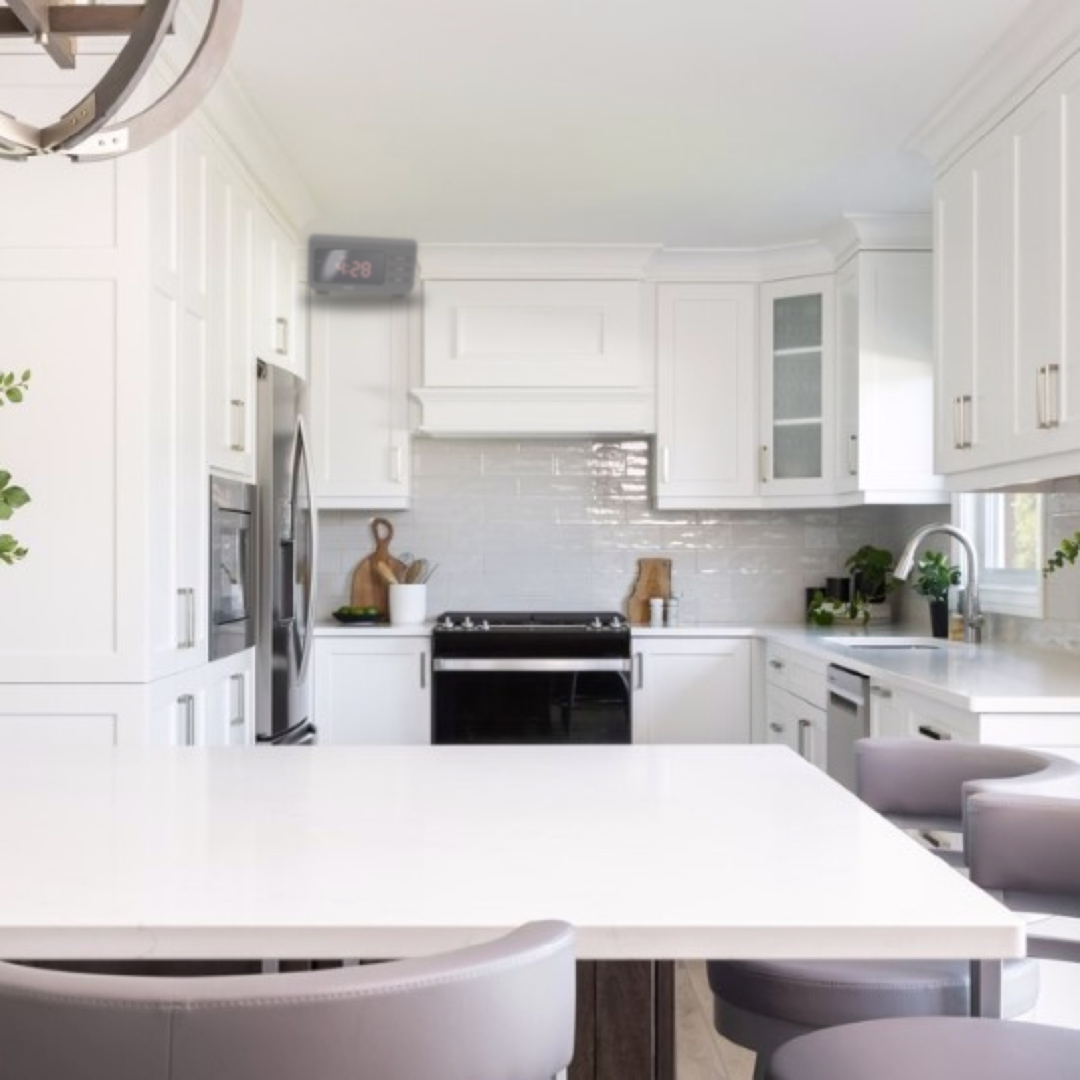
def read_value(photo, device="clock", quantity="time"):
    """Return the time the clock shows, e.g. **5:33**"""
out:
**4:28**
